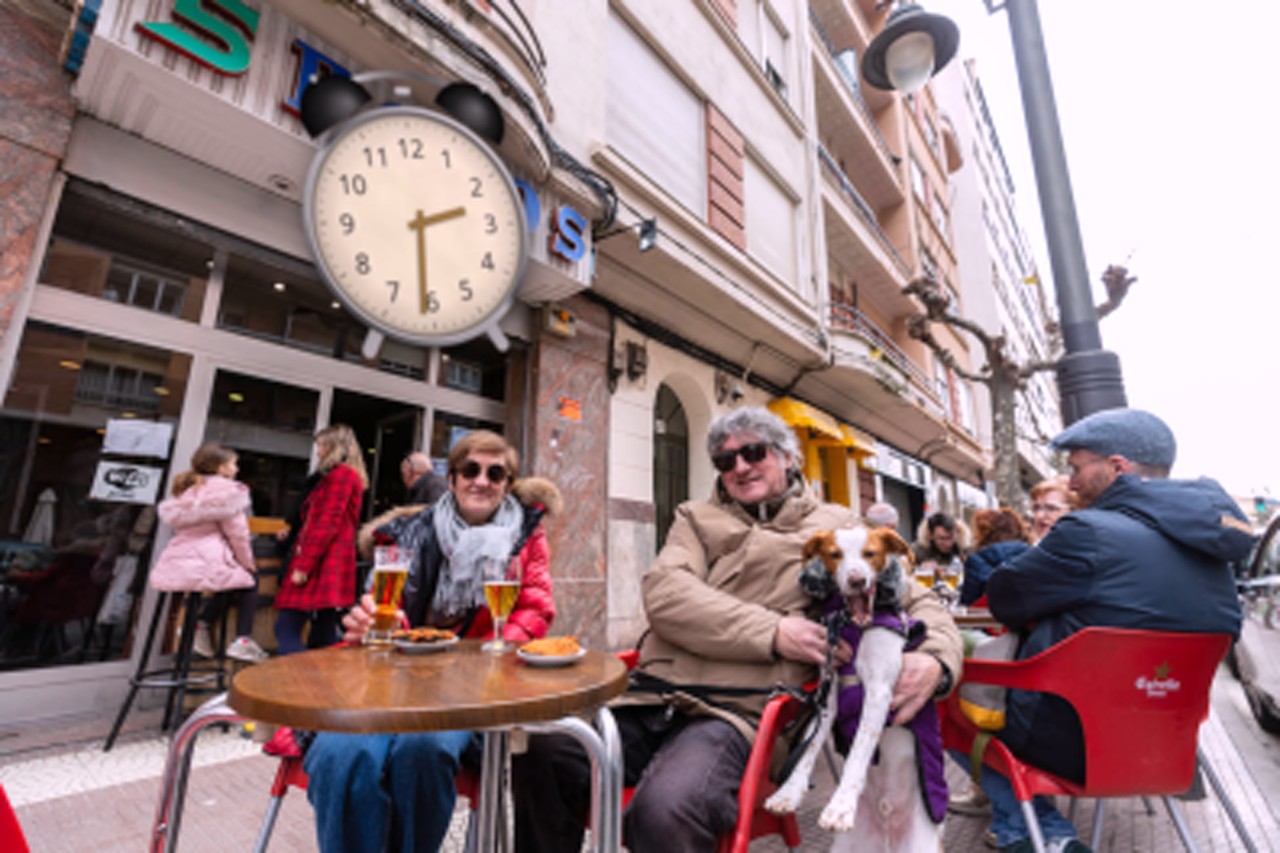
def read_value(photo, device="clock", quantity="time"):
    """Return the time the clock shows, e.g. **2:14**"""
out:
**2:31**
